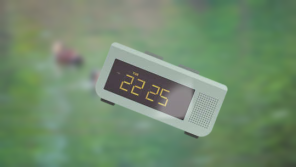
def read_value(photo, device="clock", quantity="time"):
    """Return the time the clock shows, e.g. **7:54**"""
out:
**22:25**
